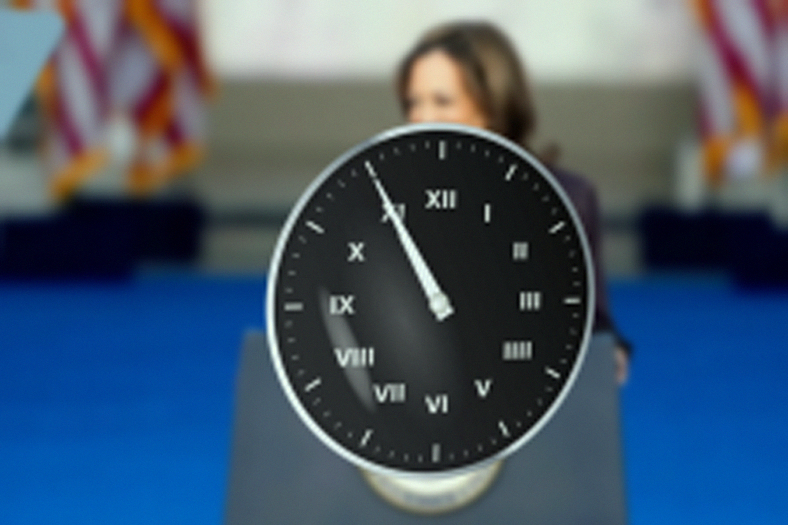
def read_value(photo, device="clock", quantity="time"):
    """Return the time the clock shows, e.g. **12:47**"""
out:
**10:55**
